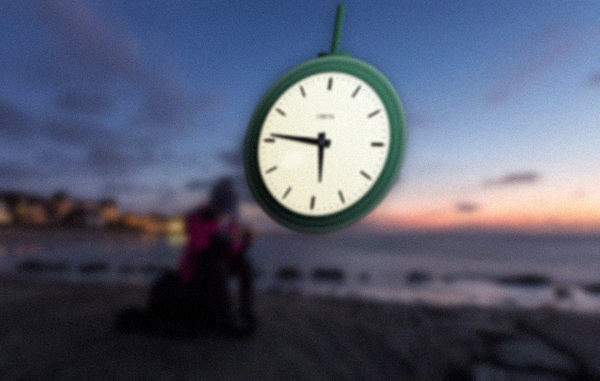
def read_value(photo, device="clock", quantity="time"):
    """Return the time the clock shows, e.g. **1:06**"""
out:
**5:46**
